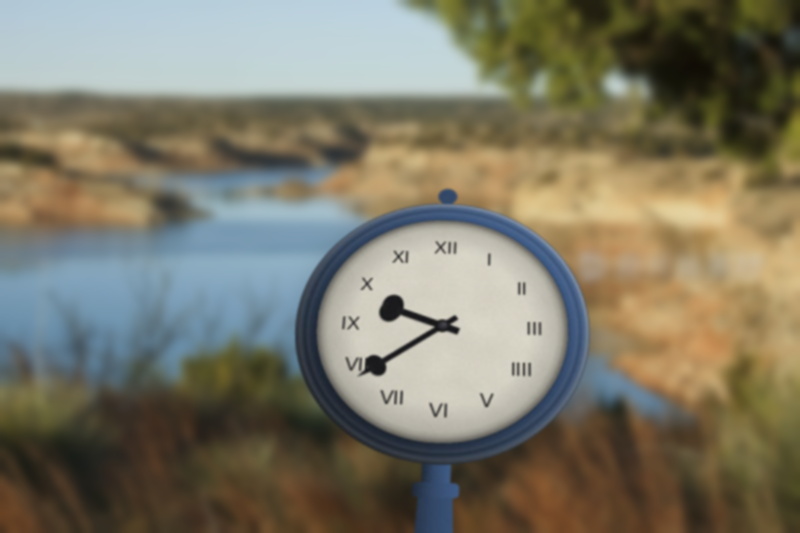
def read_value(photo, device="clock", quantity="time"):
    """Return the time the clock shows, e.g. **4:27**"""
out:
**9:39**
